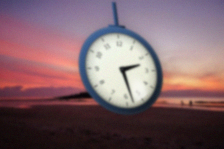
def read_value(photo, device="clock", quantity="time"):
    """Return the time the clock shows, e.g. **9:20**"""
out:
**2:28**
